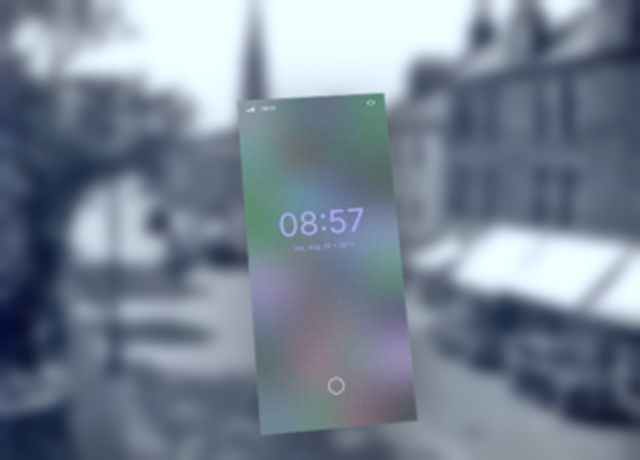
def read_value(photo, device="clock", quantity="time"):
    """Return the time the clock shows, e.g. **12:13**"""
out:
**8:57**
